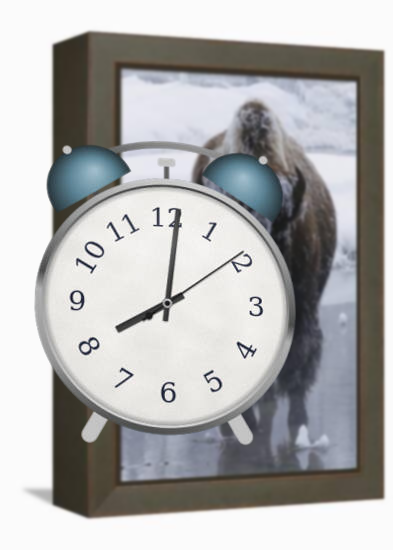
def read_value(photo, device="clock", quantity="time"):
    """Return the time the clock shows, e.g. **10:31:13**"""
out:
**8:01:09**
